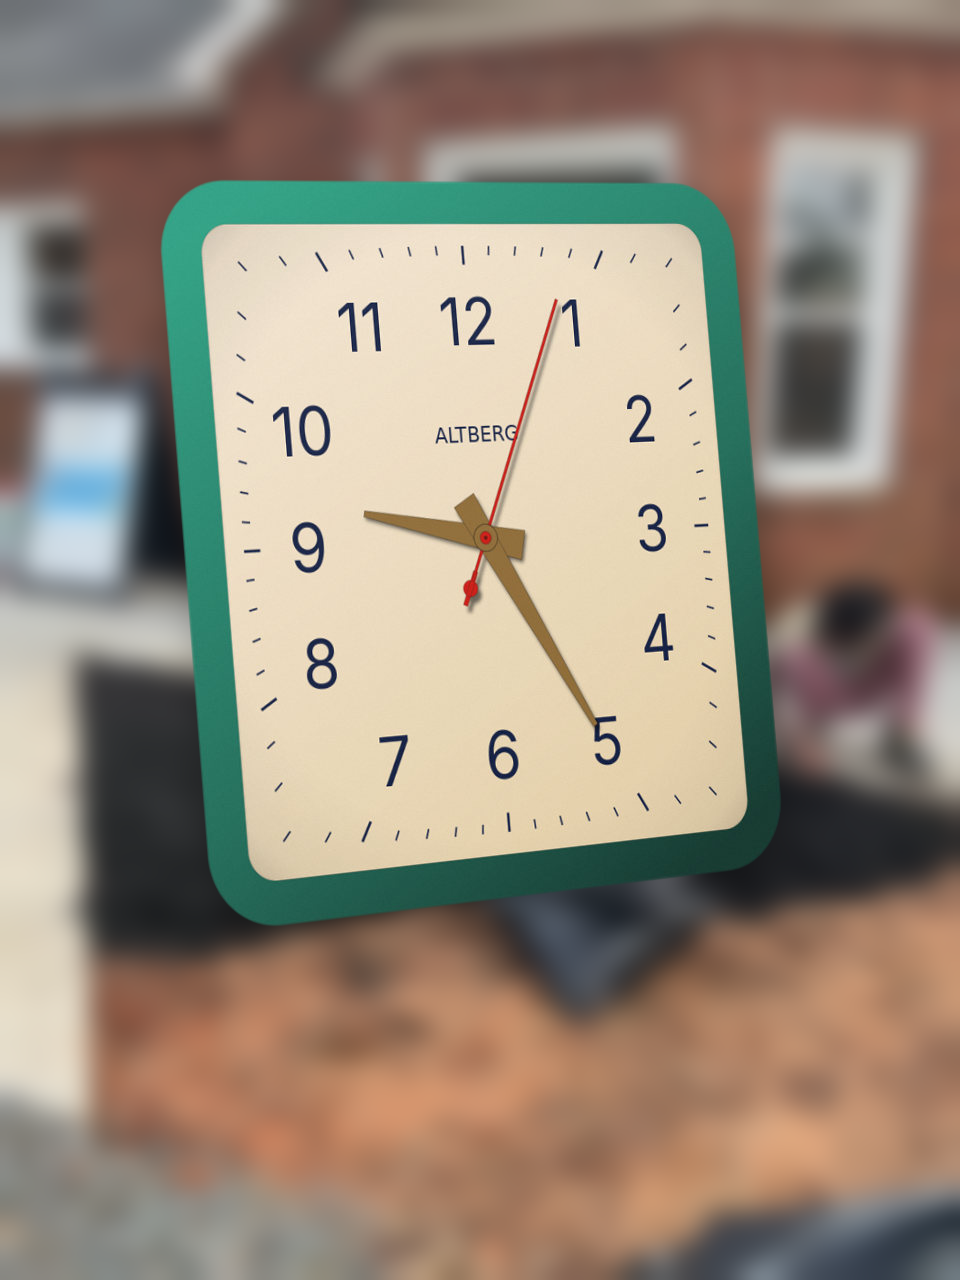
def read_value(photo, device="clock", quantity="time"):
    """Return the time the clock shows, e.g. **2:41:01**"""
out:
**9:25:04**
